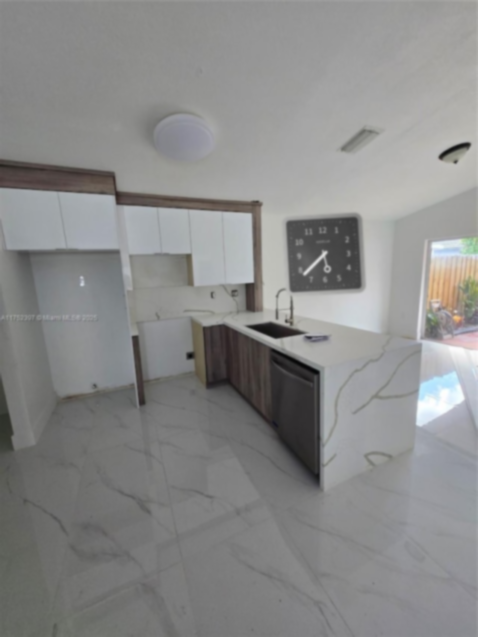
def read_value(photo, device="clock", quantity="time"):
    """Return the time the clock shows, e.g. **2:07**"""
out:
**5:38**
